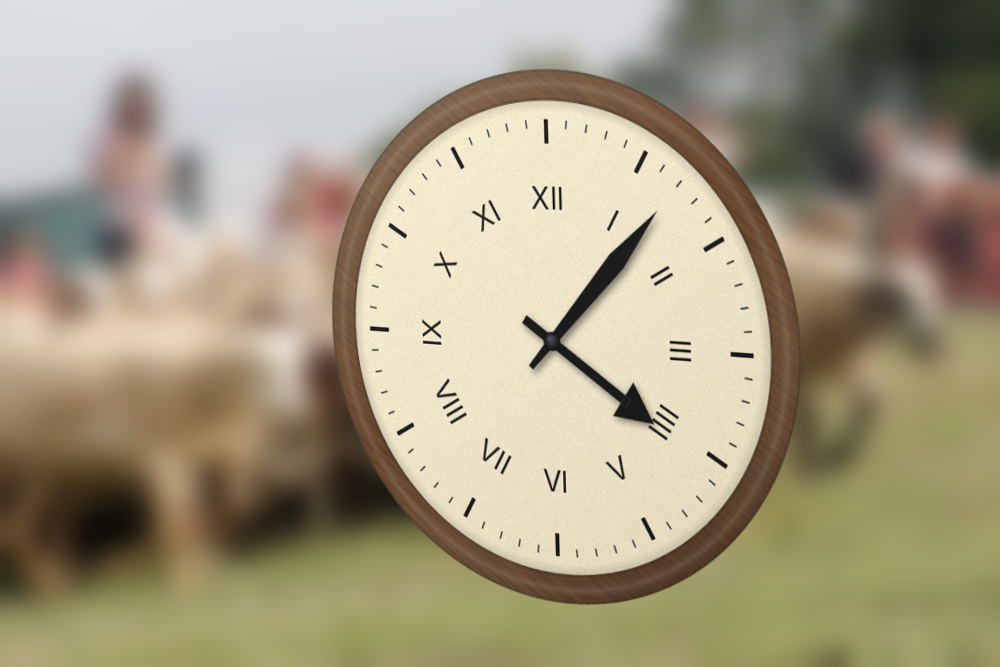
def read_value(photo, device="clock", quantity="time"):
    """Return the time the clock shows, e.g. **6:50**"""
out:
**4:07**
